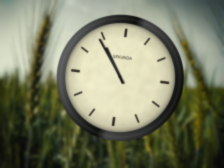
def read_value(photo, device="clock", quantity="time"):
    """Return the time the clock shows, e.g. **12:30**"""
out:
**10:54**
